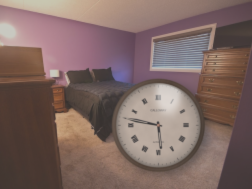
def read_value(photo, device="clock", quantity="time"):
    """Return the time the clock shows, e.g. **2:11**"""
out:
**5:47**
